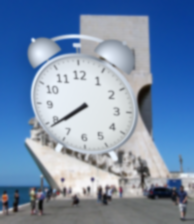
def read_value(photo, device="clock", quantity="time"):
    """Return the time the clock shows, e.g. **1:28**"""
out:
**7:39**
